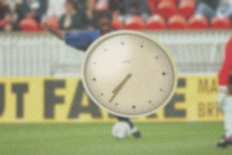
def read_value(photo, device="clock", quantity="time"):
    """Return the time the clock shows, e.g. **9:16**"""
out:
**7:37**
